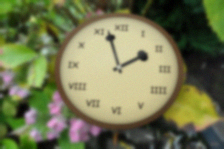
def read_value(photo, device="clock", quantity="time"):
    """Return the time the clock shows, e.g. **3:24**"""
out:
**1:57**
